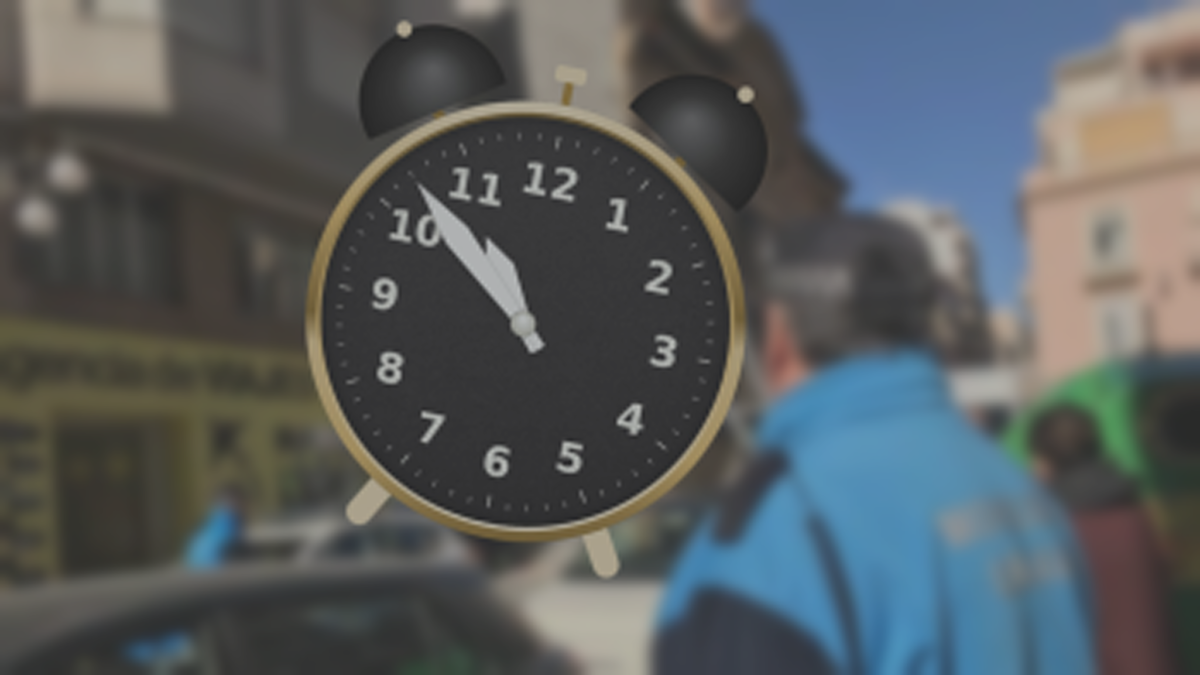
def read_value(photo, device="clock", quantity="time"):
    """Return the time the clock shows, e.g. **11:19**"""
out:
**10:52**
